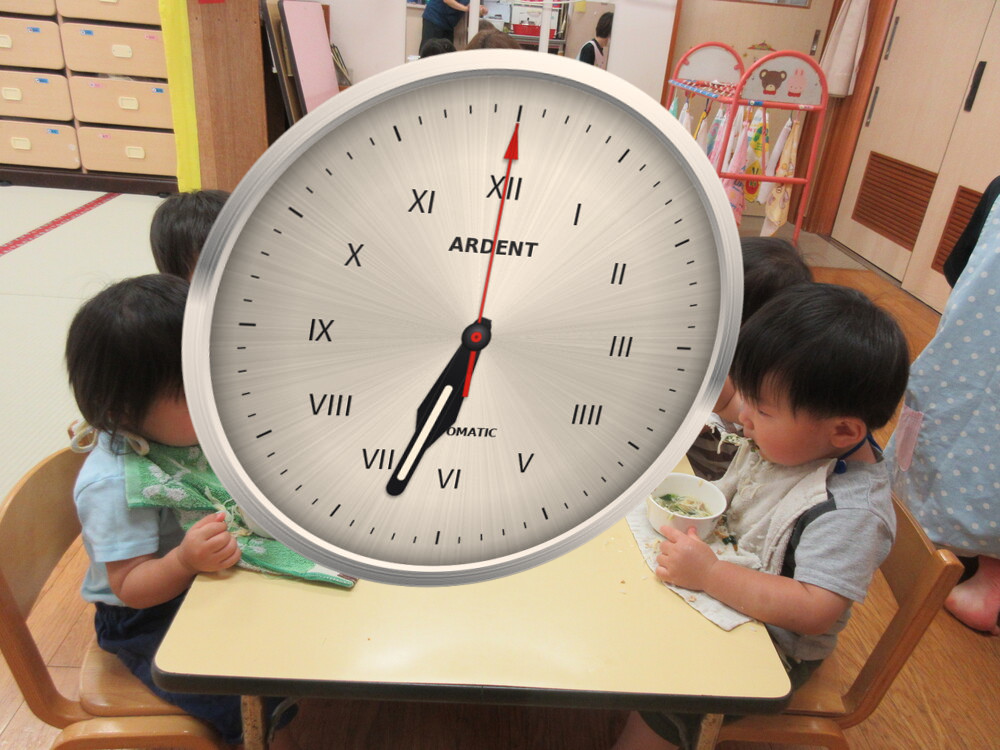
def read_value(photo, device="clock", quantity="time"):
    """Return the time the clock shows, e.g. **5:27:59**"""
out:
**6:33:00**
